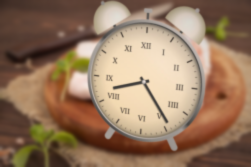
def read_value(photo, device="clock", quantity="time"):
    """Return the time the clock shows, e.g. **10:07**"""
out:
**8:24**
